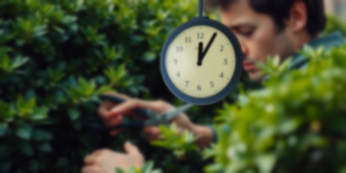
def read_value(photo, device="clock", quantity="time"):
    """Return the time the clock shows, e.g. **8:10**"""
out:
**12:05**
